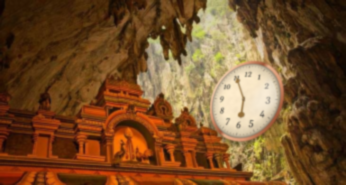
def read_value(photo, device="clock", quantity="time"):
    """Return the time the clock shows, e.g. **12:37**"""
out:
**5:55**
